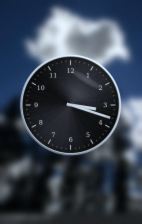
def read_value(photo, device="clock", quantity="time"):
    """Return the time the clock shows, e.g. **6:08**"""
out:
**3:18**
